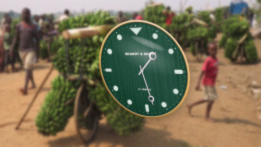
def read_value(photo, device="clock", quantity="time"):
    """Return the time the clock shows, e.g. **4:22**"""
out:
**1:28**
